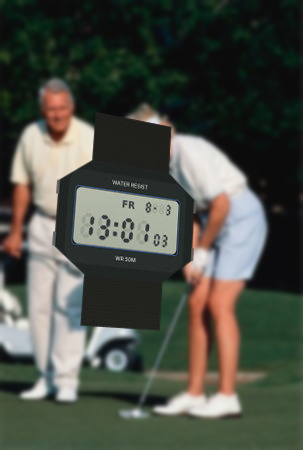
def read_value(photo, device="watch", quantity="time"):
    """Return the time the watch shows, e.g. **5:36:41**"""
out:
**13:01:03**
